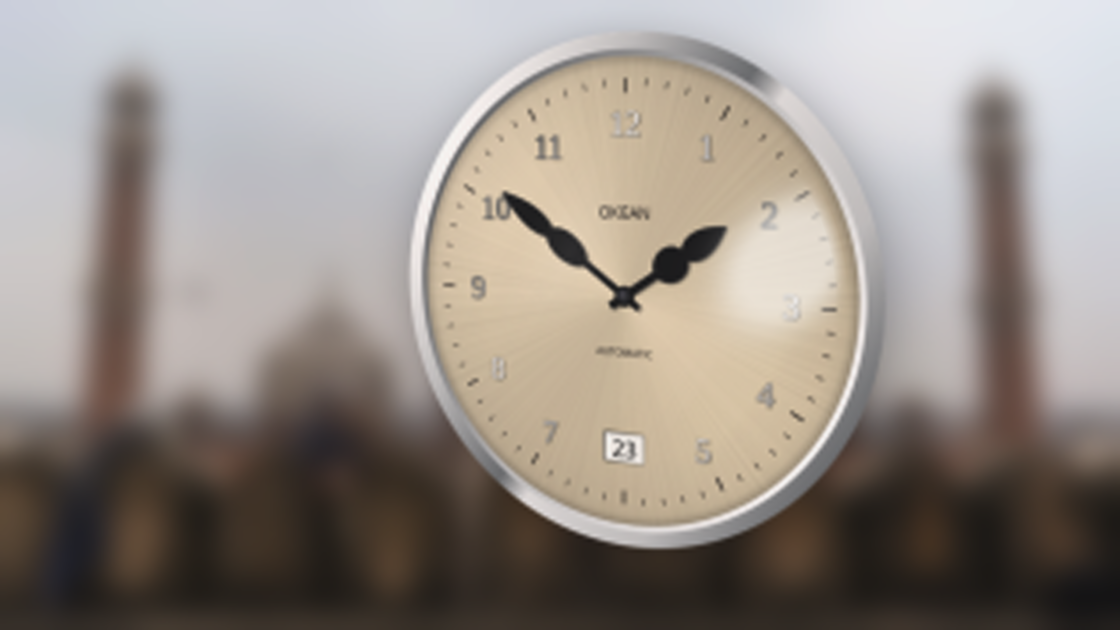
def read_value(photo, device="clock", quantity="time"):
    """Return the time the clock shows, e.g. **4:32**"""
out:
**1:51**
